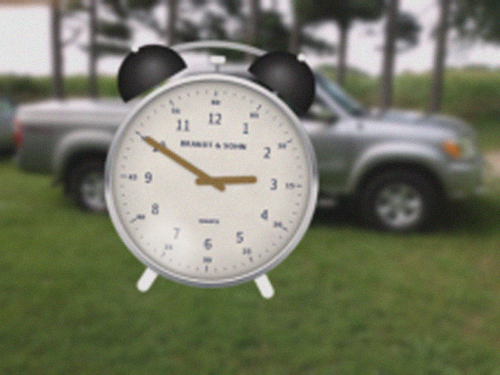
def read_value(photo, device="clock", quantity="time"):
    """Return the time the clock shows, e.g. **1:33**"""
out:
**2:50**
